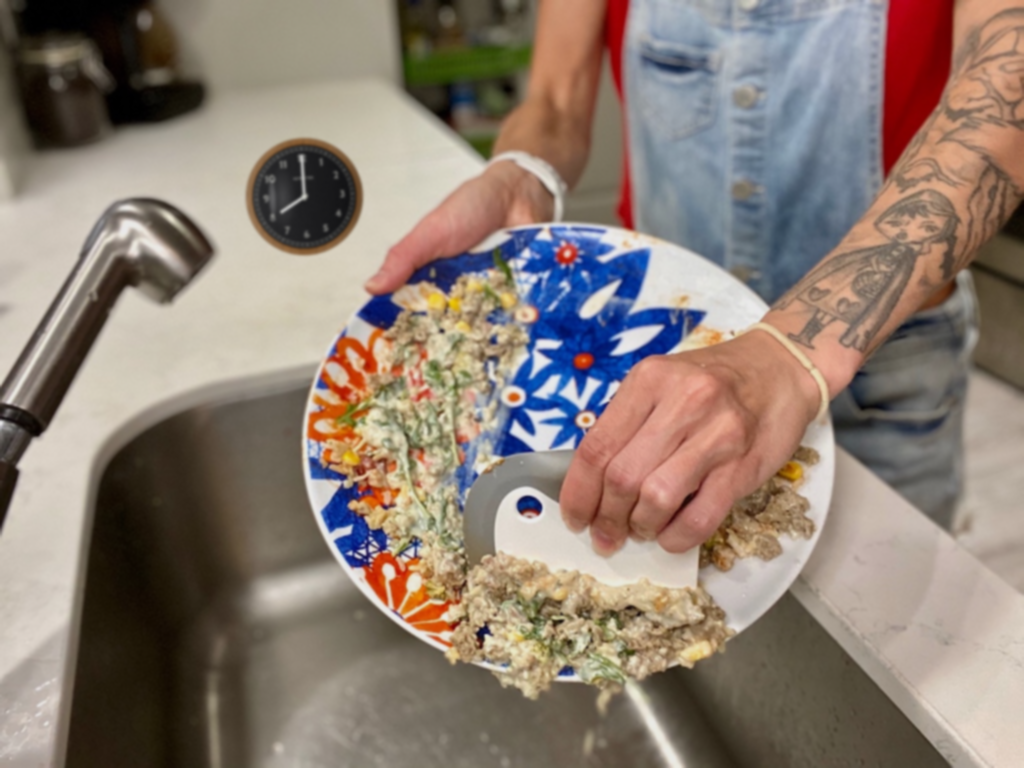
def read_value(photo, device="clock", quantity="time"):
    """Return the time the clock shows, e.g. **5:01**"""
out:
**8:00**
